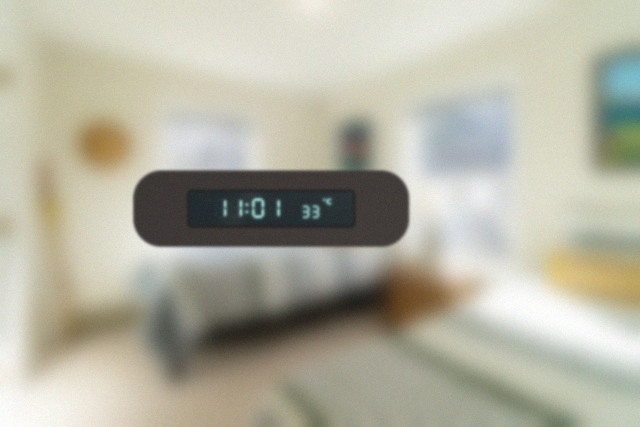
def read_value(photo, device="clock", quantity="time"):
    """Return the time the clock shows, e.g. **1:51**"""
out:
**11:01**
